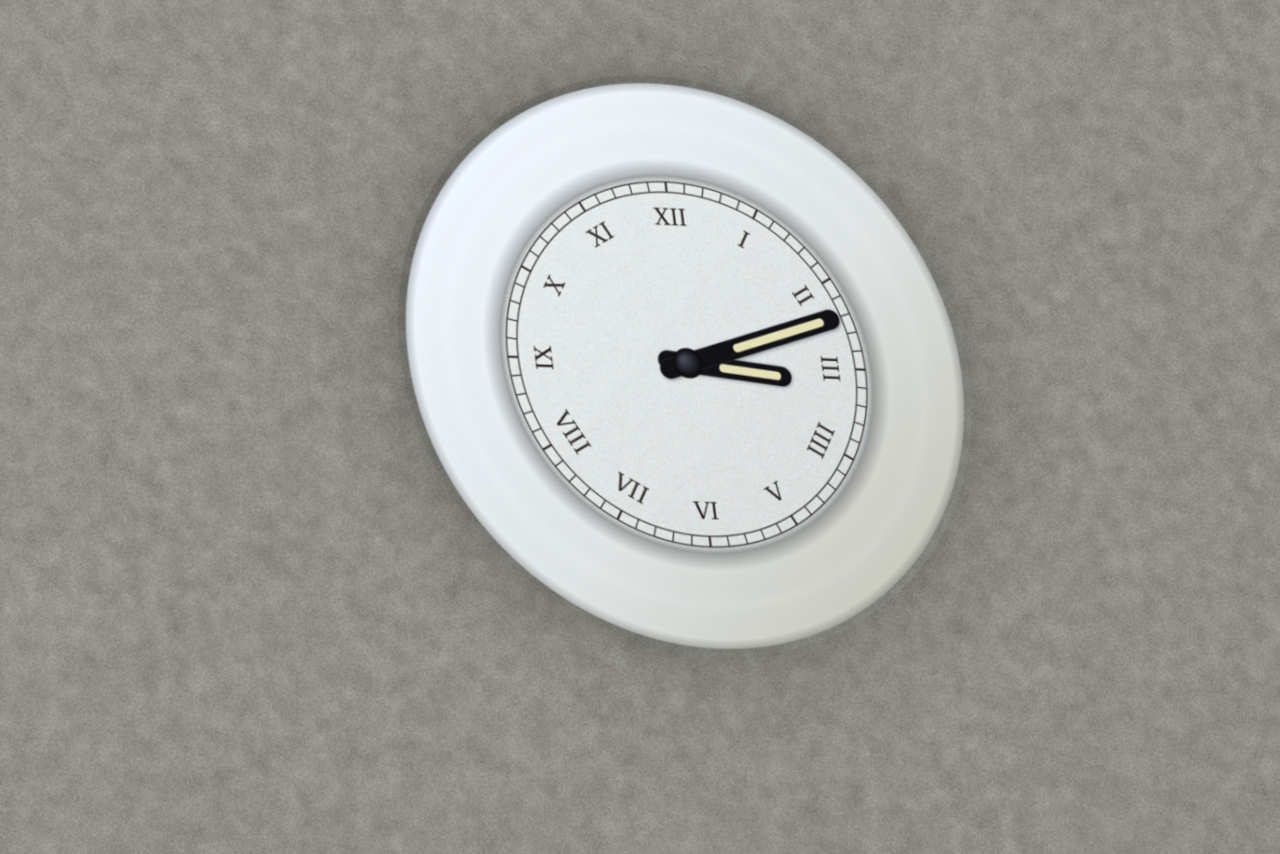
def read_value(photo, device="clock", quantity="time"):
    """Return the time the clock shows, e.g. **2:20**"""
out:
**3:12**
